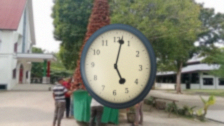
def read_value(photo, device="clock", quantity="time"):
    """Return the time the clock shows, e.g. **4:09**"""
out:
**5:02**
